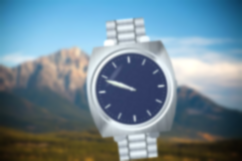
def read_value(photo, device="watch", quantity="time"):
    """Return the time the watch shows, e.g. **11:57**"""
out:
**9:49**
